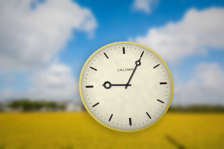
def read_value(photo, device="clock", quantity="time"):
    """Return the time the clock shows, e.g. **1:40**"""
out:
**9:05**
